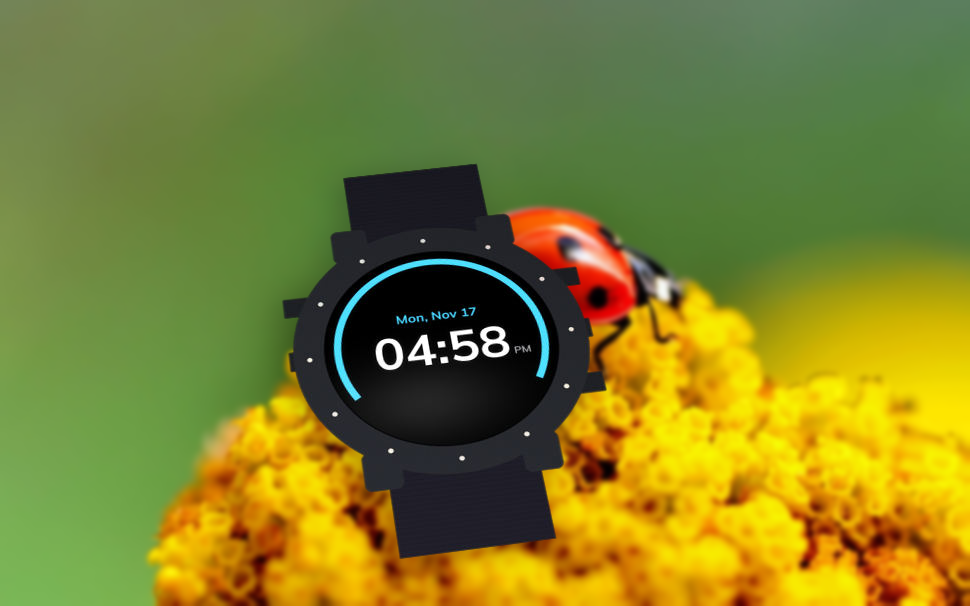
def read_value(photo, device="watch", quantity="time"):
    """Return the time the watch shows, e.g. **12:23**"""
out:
**4:58**
